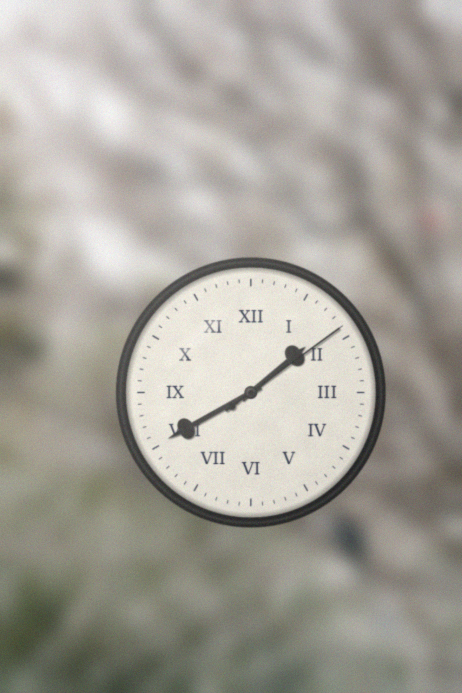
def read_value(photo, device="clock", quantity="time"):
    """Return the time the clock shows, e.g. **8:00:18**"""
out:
**1:40:09**
